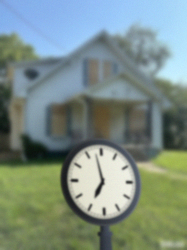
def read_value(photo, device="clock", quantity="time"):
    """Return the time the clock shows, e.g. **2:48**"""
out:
**6:58**
